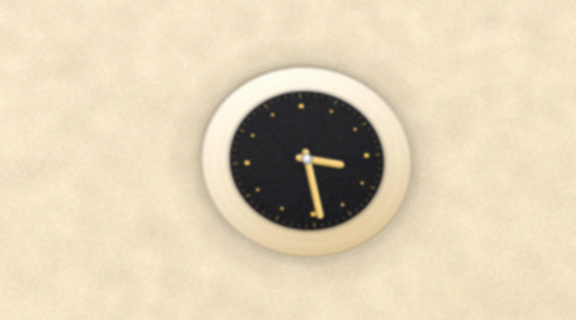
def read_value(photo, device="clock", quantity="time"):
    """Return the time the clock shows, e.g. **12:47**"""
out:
**3:29**
